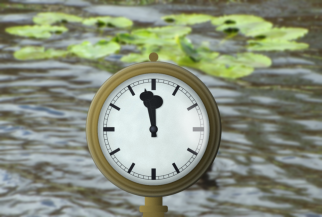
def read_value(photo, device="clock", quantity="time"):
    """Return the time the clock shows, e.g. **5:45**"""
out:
**11:58**
